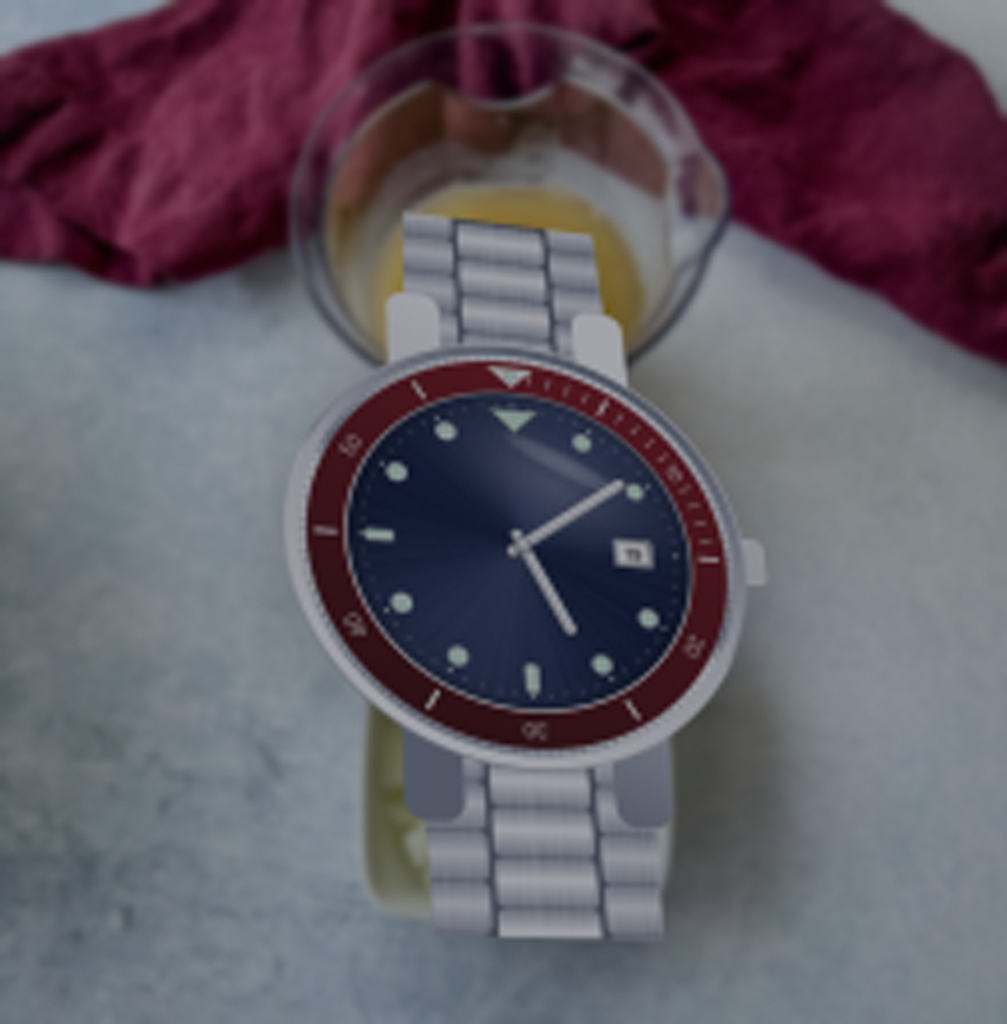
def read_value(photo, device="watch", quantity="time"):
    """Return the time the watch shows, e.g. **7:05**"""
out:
**5:09**
